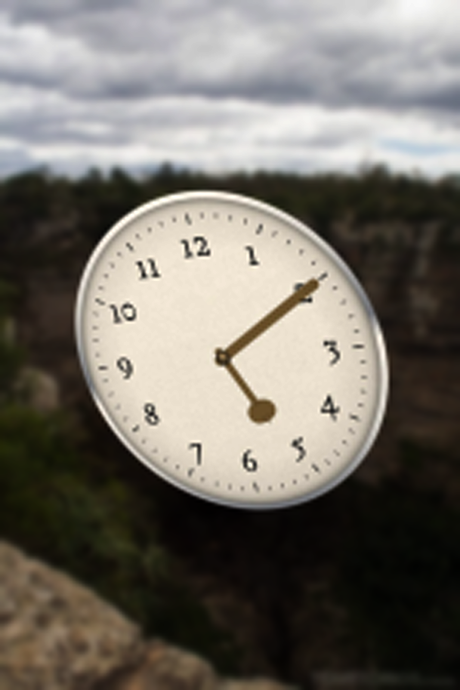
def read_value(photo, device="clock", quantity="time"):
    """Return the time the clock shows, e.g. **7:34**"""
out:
**5:10**
